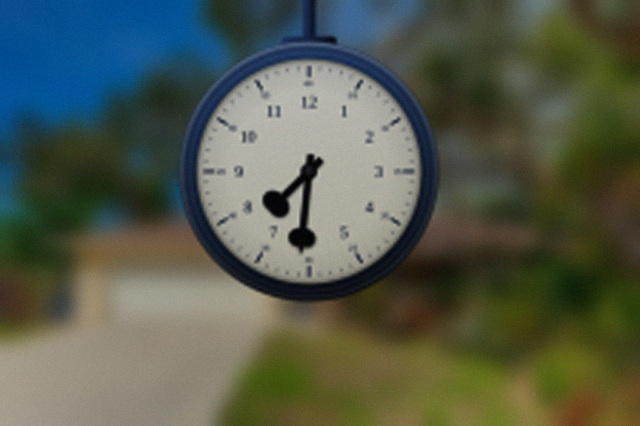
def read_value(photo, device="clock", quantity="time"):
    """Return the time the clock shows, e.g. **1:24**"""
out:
**7:31**
